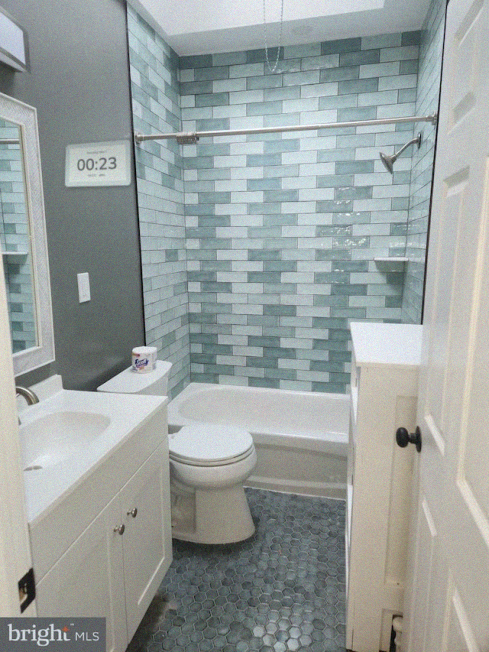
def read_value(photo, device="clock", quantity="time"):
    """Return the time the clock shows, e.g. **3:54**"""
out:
**0:23**
